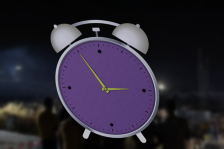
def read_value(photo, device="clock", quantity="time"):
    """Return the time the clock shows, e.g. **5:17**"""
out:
**2:55**
